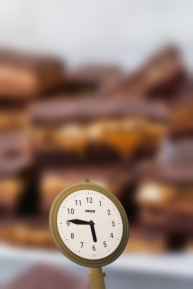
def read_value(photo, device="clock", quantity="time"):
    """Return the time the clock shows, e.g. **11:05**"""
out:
**5:46**
